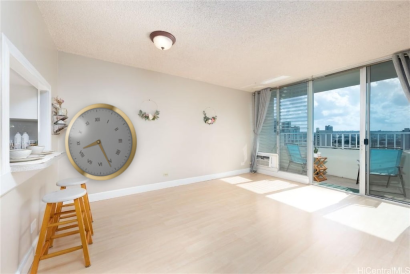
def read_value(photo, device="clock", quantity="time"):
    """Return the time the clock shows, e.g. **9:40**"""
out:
**8:26**
